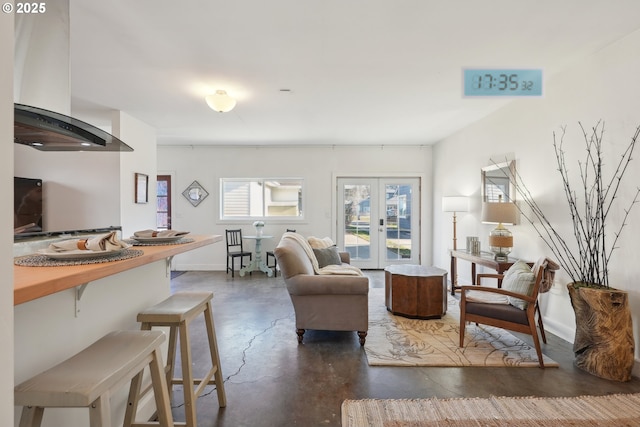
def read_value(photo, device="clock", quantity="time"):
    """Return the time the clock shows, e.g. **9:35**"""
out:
**17:35**
